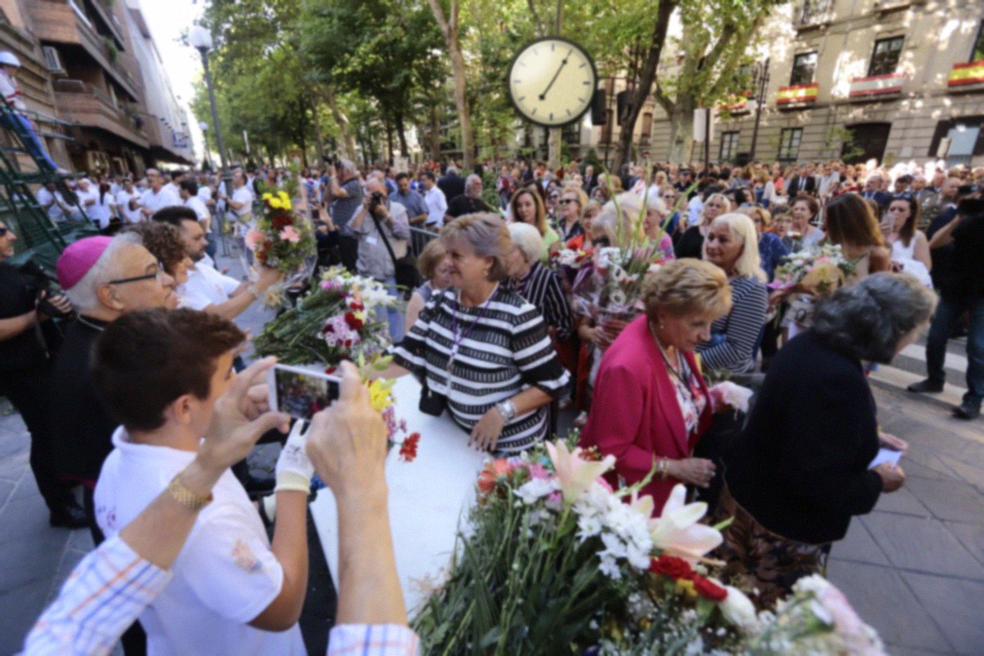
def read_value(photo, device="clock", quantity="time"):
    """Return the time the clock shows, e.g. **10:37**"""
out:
**7:05**
